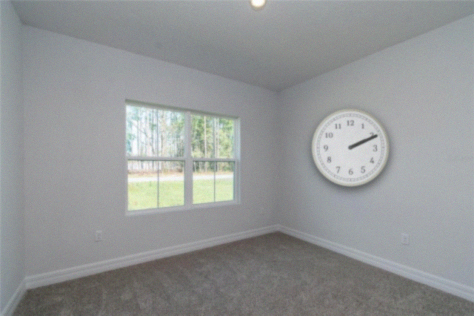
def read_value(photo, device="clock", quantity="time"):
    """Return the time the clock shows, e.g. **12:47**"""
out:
**2:11**
